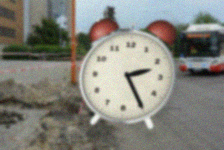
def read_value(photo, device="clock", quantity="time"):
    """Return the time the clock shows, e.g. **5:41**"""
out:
**2:25**
